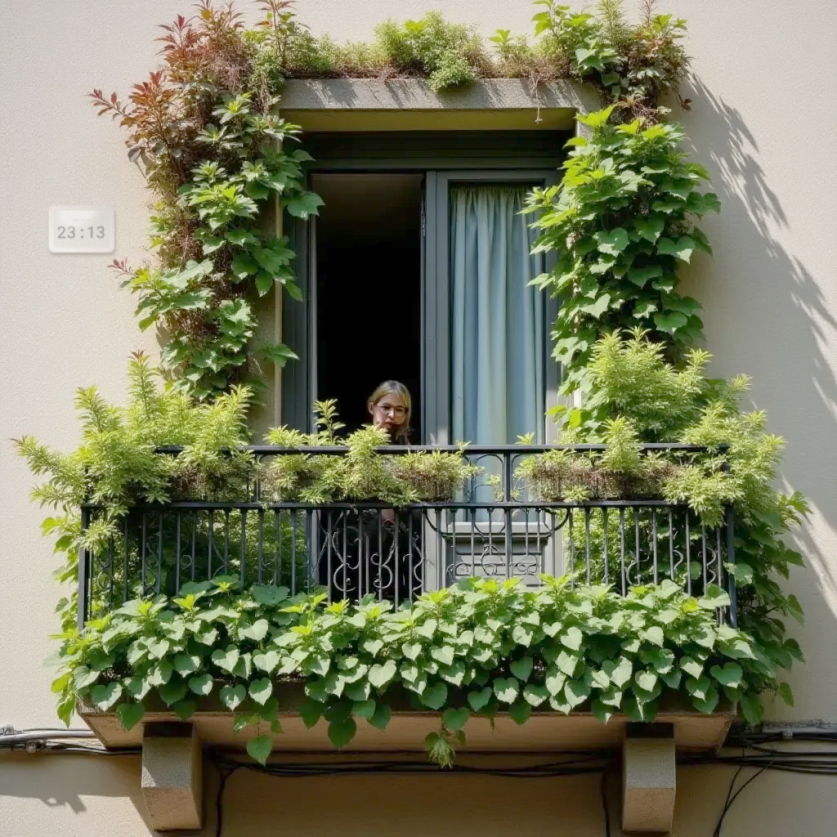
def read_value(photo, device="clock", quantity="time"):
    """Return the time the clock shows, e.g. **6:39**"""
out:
**23:13**
